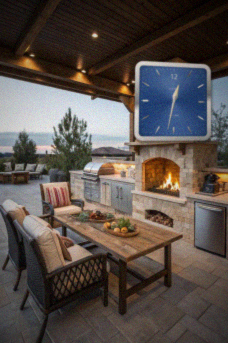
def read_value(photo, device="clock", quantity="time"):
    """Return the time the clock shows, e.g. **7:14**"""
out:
**12:32**
